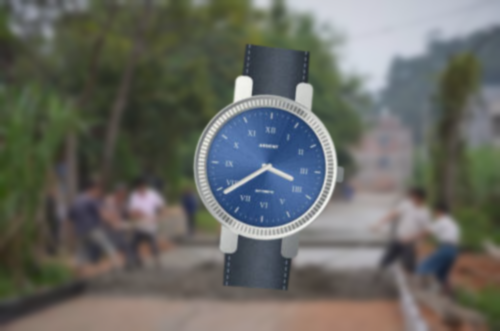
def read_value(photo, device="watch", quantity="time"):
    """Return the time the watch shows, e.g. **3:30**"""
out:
**3:39**
